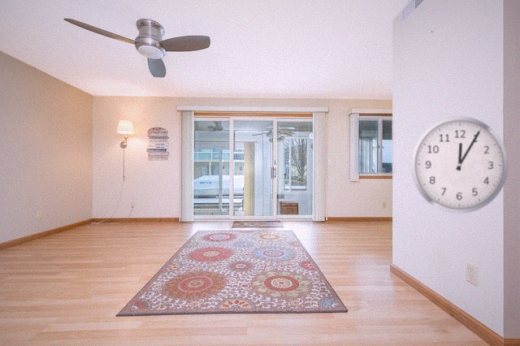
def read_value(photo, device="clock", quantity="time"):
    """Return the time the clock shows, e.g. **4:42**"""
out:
**12:05**
